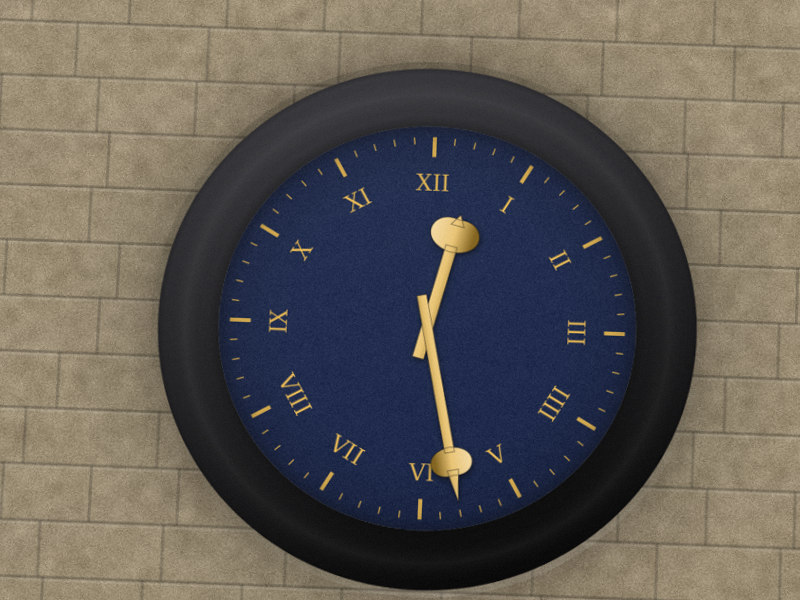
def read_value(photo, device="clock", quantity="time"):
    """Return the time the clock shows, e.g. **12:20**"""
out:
**12:28**
